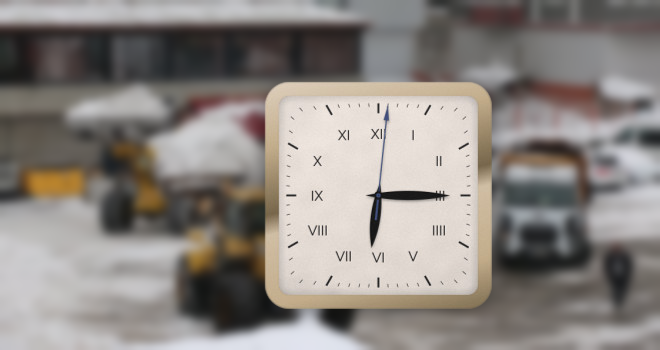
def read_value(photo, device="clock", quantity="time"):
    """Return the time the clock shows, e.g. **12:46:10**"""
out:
**6:15:01**
